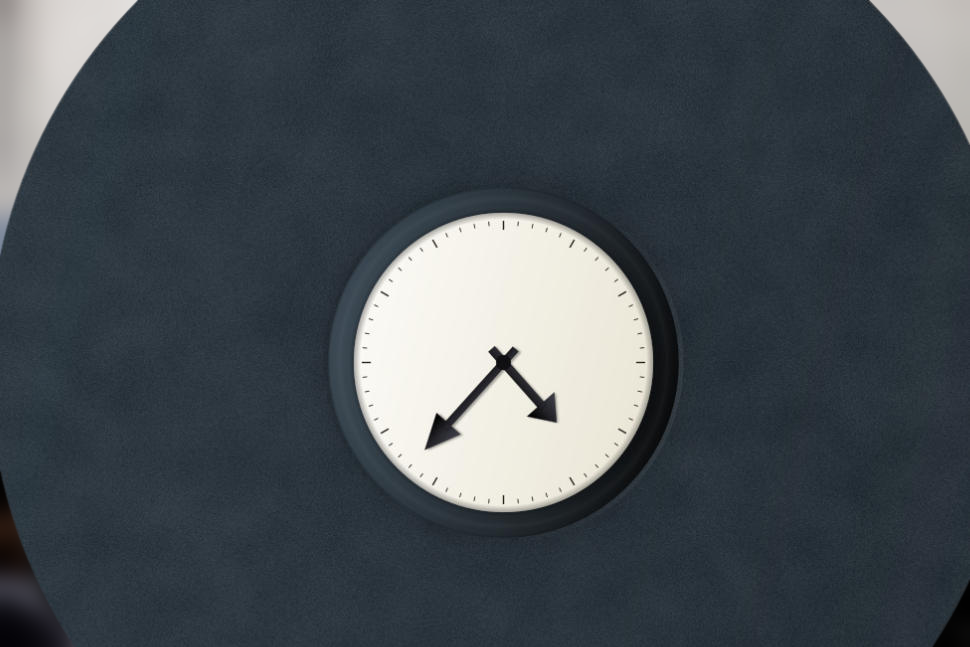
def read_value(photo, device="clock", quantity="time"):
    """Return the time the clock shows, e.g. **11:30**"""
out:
**4:37**
